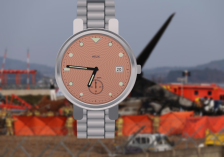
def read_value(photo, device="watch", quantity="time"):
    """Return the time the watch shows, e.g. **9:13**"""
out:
**6:46**
